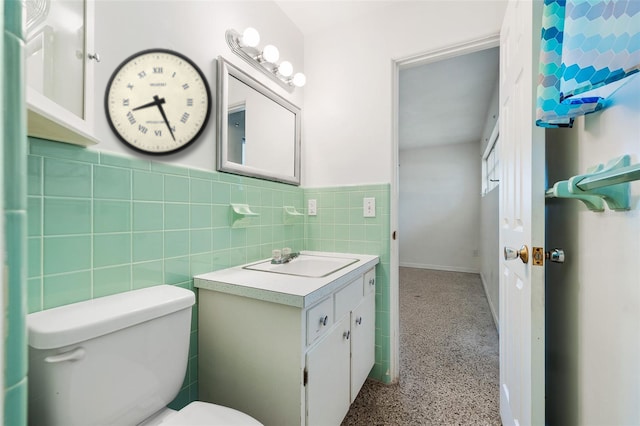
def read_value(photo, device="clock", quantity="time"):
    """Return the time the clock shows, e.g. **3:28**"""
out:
**8:26**
